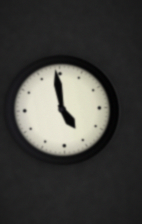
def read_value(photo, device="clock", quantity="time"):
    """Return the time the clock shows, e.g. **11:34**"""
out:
**4:59**
